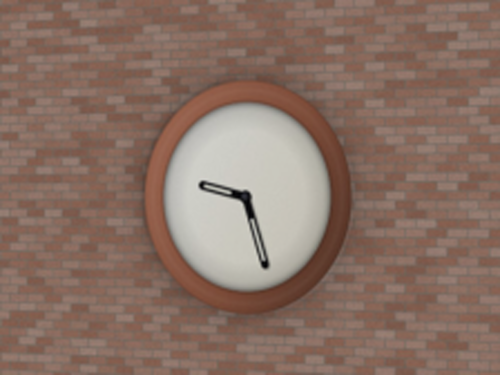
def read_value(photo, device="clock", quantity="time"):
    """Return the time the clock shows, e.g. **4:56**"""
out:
**9:27**
